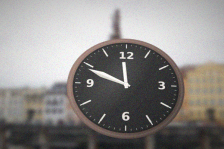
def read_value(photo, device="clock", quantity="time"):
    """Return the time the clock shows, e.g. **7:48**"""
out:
**11:49**
